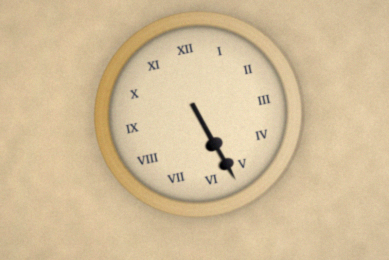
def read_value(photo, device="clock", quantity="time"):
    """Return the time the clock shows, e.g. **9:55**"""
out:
**5:27**
